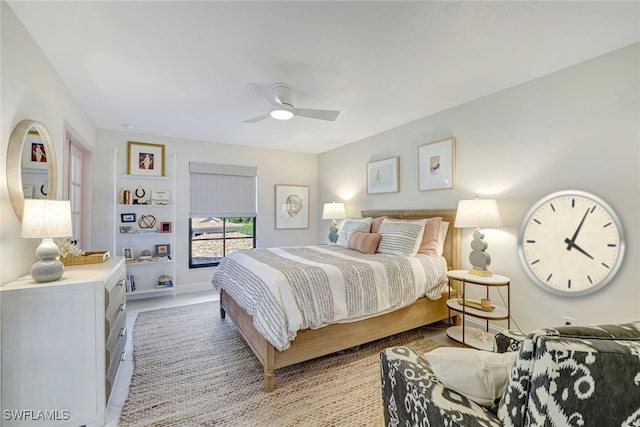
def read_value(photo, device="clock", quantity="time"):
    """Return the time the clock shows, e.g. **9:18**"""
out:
**4:04**
